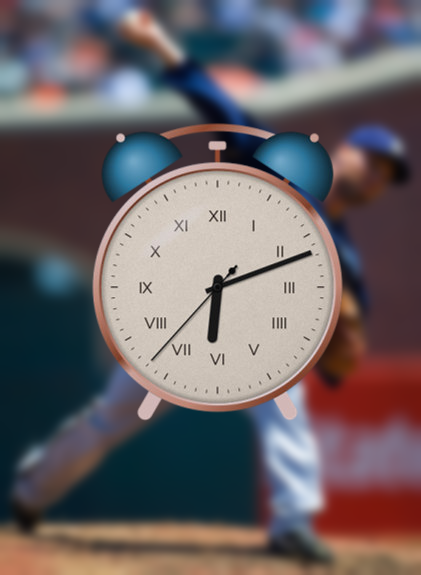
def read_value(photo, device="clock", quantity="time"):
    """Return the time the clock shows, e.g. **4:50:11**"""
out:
**6:11:37**
